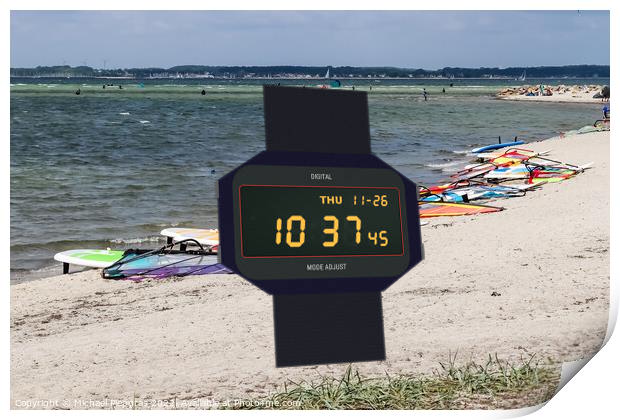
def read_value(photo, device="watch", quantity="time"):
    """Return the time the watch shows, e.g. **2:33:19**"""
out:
**10:37:45**
